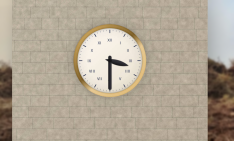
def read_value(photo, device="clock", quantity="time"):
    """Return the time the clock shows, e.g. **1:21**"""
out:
**3:30**
